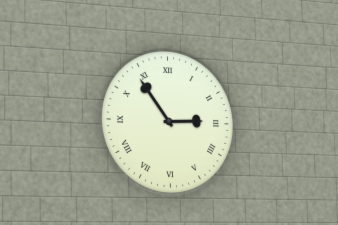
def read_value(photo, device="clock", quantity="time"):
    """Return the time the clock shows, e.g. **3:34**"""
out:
**2:54**
